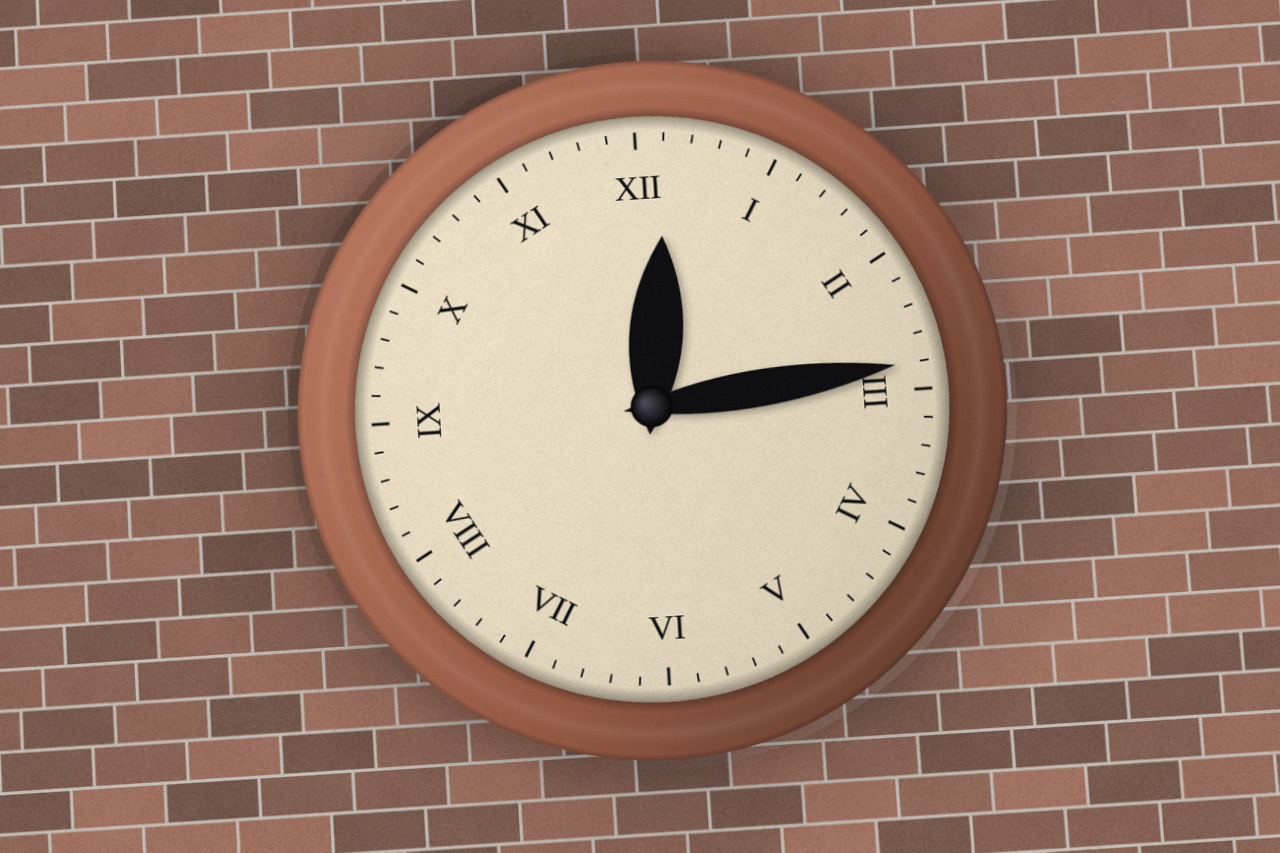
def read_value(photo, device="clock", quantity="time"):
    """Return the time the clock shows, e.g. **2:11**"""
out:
**12:14**
